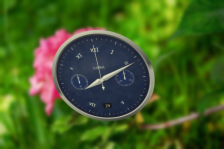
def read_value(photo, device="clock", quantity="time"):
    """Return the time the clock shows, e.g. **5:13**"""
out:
**8:11**
